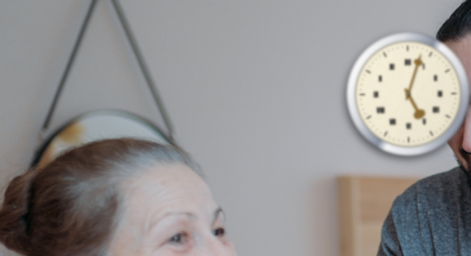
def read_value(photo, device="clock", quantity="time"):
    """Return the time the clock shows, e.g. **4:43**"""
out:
**5:03**
